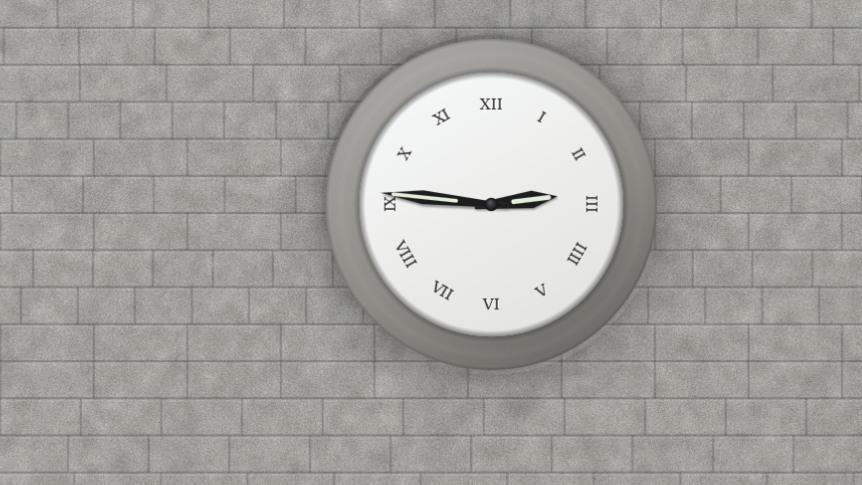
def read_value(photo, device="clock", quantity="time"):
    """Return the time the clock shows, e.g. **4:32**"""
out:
**2:46**
